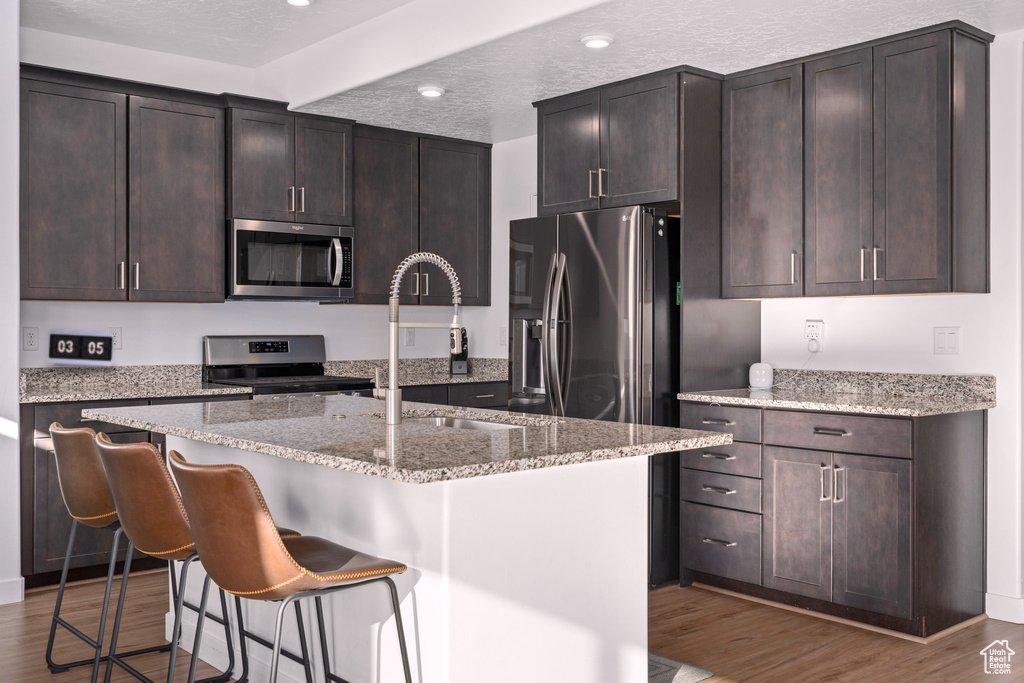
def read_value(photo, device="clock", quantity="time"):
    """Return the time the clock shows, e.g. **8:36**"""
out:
**3:05**
